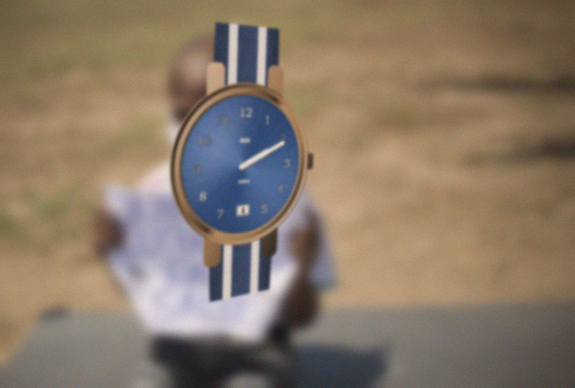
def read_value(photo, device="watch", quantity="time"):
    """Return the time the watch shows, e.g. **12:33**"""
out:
**2:11**
